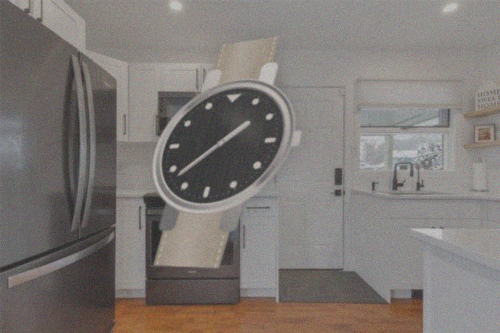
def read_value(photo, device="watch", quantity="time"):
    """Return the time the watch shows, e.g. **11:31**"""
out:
**1:38**
